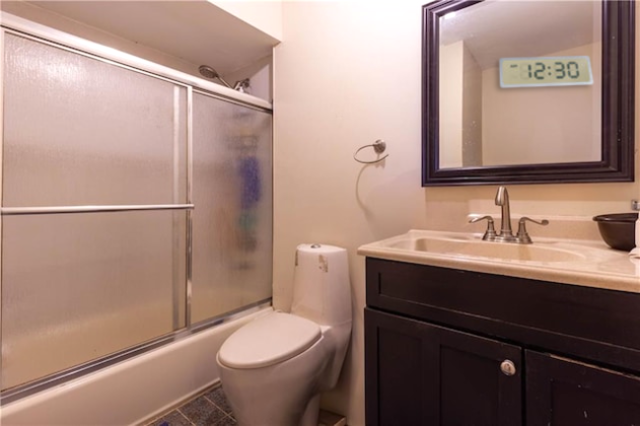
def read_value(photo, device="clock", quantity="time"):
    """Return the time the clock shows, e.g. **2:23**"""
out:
**12:30**
